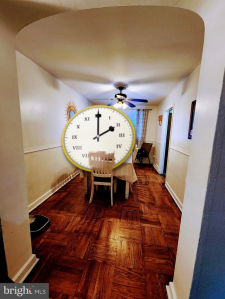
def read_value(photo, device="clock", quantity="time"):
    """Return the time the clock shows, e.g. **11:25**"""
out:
**2:00**
